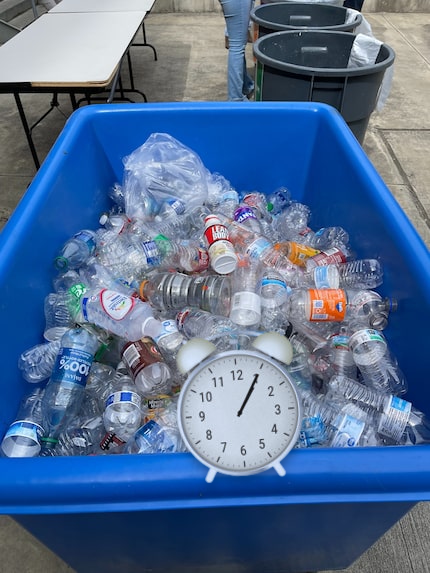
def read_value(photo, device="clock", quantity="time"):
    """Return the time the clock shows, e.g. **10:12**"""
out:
**1:05**
